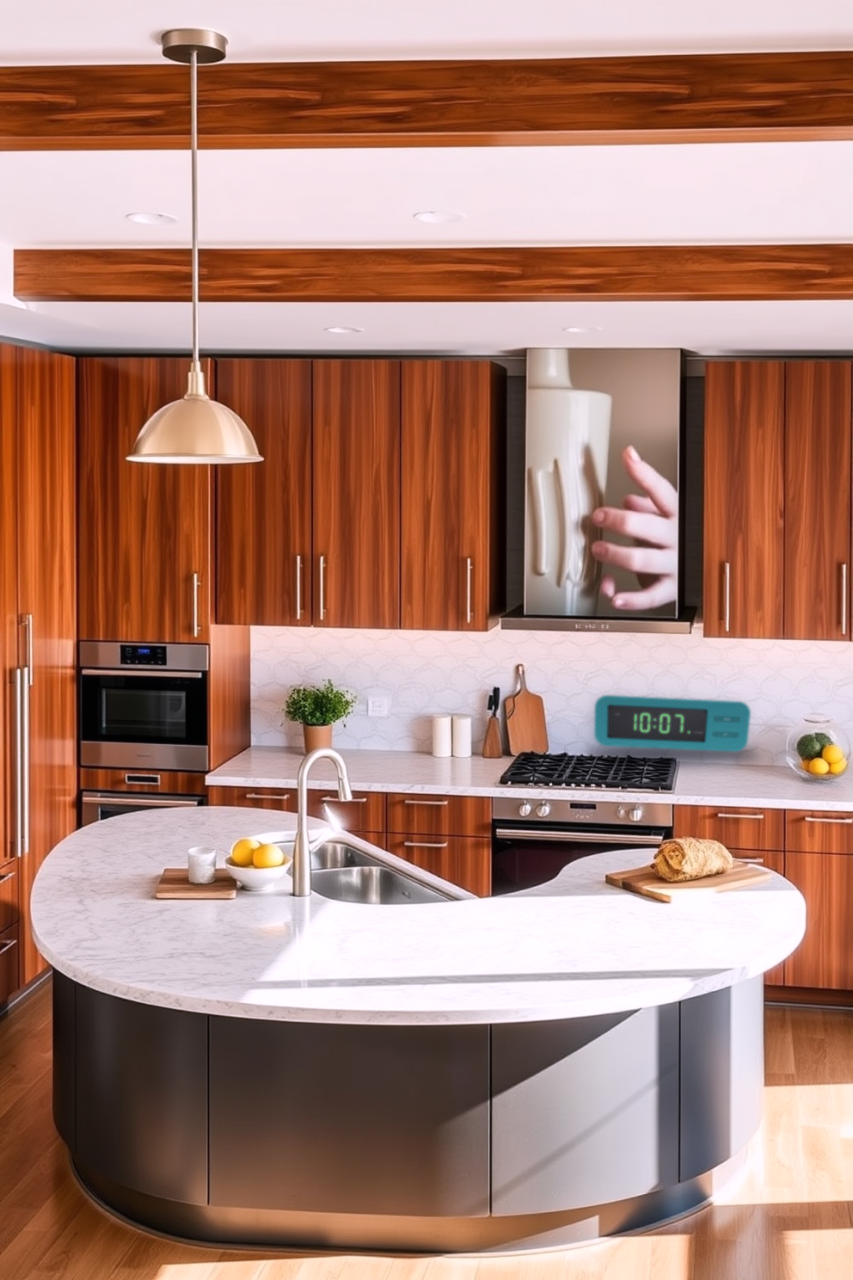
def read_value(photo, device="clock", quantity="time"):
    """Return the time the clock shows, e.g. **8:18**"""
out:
**10:07**
